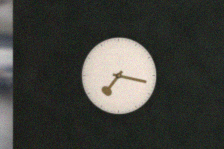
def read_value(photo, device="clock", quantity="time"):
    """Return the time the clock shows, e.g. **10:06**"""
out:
**7:17**
